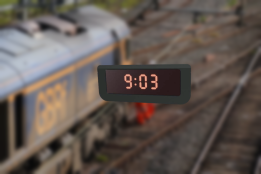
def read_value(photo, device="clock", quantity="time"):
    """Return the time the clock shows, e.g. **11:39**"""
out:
**9:03**
